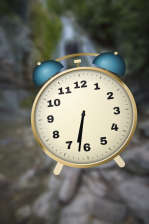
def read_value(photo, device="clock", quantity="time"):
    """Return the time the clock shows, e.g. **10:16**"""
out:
**6:32**
